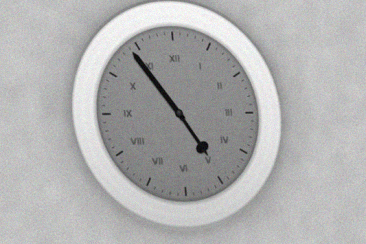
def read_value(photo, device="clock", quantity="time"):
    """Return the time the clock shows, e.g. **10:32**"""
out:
**4:54**
